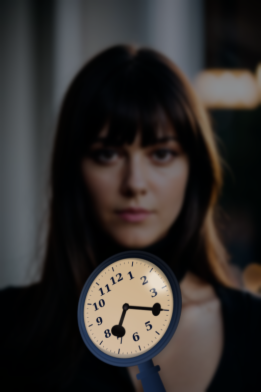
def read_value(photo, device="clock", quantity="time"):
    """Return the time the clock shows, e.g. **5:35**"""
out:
**7:20**
